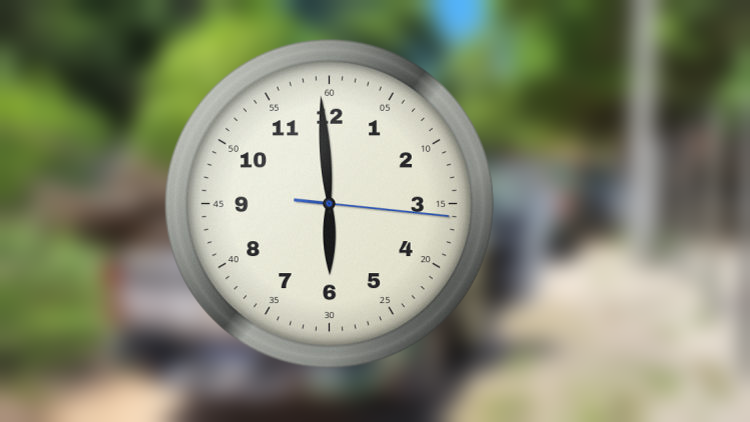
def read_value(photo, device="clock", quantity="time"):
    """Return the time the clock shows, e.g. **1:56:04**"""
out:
**5:59:16**
